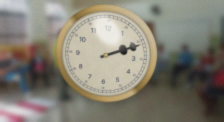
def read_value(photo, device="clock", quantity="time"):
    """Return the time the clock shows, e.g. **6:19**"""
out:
**2:11**
